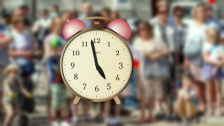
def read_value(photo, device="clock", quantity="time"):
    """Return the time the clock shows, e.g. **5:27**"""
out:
**4:58**
